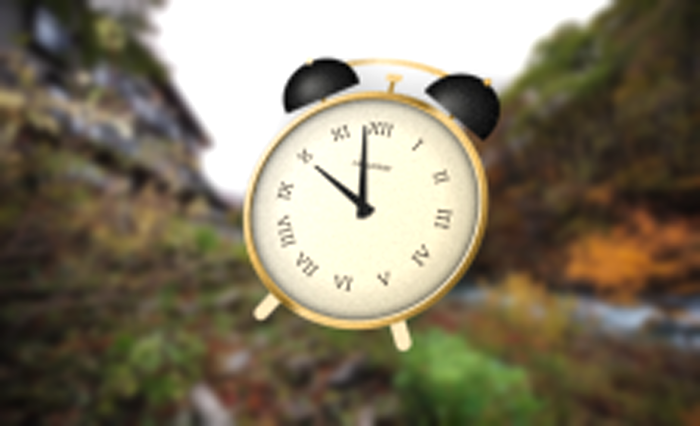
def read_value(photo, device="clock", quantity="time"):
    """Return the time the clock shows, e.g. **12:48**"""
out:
**9:58**
